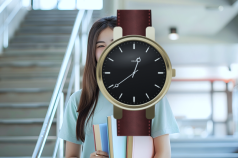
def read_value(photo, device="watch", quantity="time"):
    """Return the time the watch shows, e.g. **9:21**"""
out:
**12:39**
